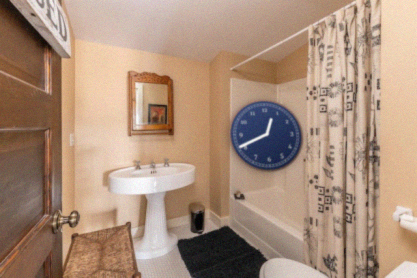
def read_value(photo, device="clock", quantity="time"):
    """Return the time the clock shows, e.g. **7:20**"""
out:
**12:41**
